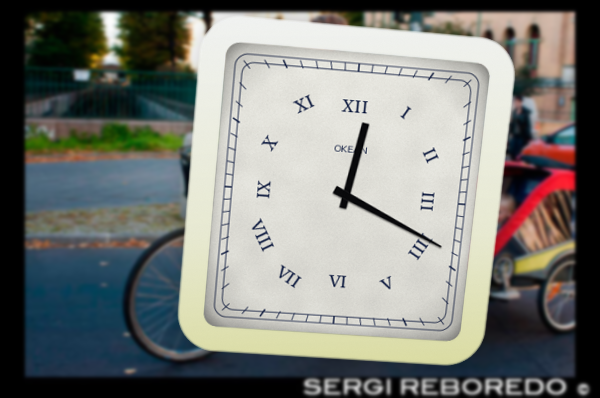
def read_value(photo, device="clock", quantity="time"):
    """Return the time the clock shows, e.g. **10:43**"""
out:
**12:19**
